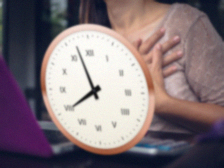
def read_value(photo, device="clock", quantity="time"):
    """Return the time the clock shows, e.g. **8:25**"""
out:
**7:57**
